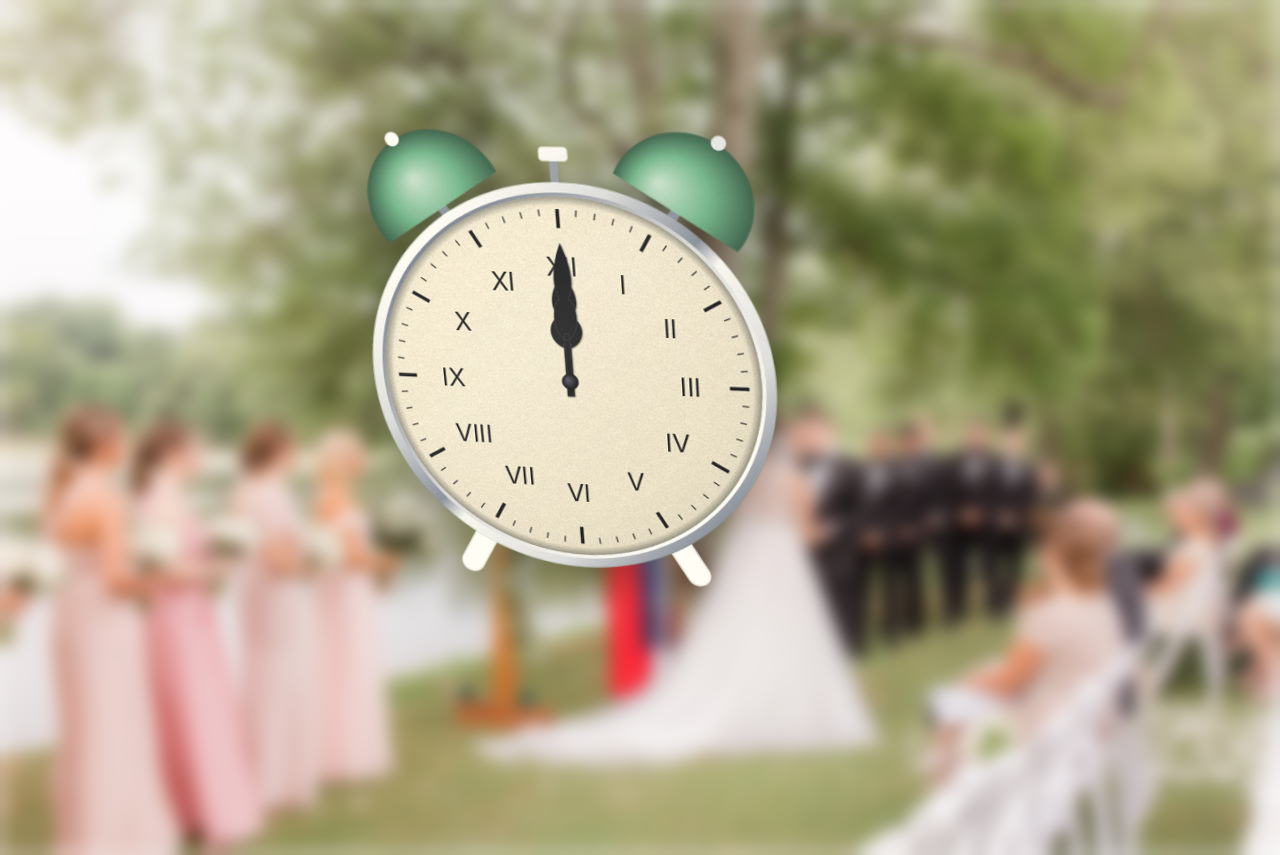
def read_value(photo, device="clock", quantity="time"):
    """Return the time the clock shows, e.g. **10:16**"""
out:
**12:00**
